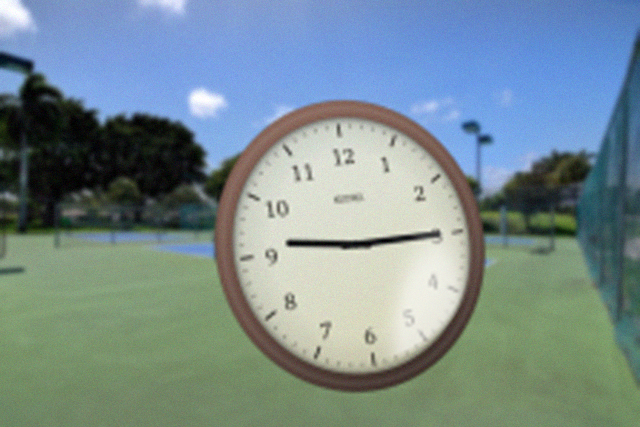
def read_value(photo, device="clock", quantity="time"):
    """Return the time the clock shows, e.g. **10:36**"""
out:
**9:15**
